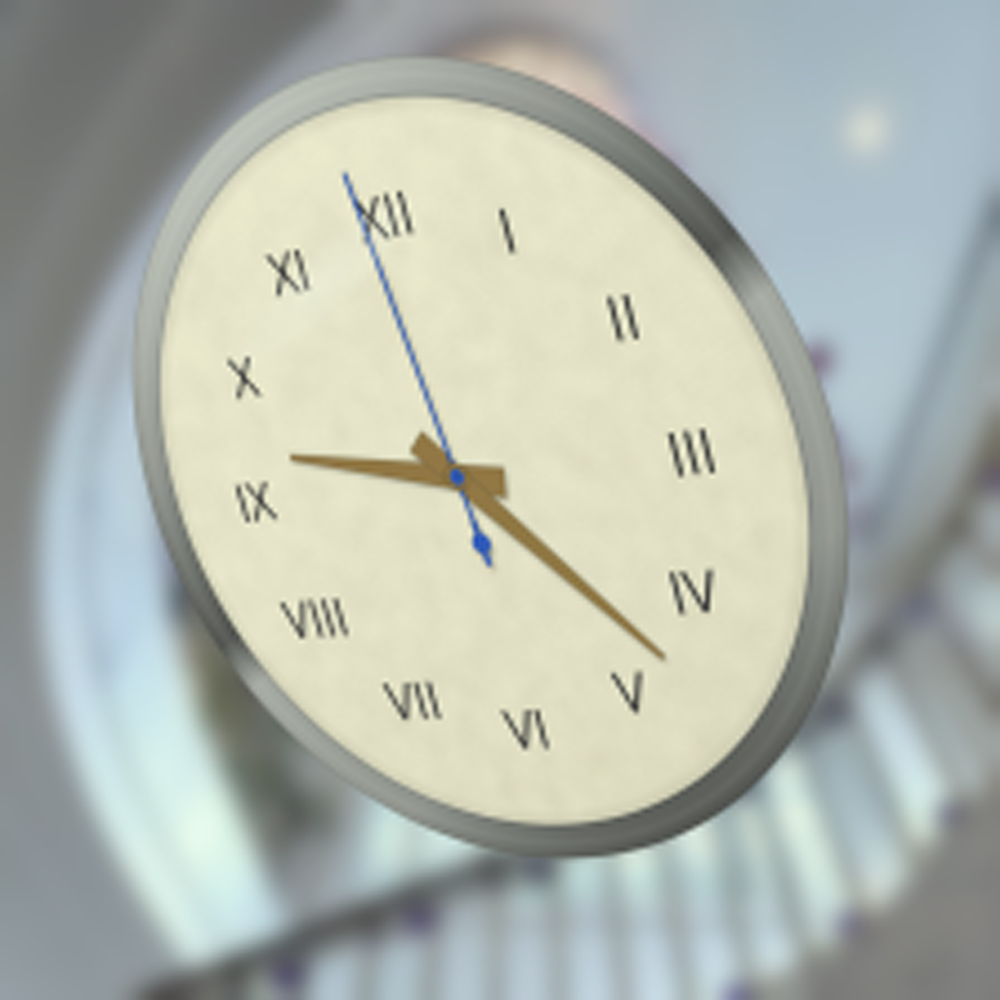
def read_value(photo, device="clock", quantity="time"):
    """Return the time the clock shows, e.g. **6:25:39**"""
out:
**9:22:59**
